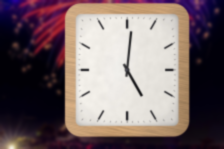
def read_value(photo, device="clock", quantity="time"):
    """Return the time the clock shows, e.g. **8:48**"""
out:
**5:01**
